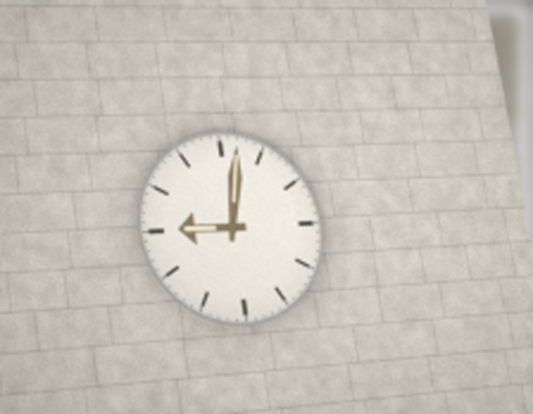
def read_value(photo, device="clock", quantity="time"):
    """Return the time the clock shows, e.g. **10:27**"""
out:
**9:02**
